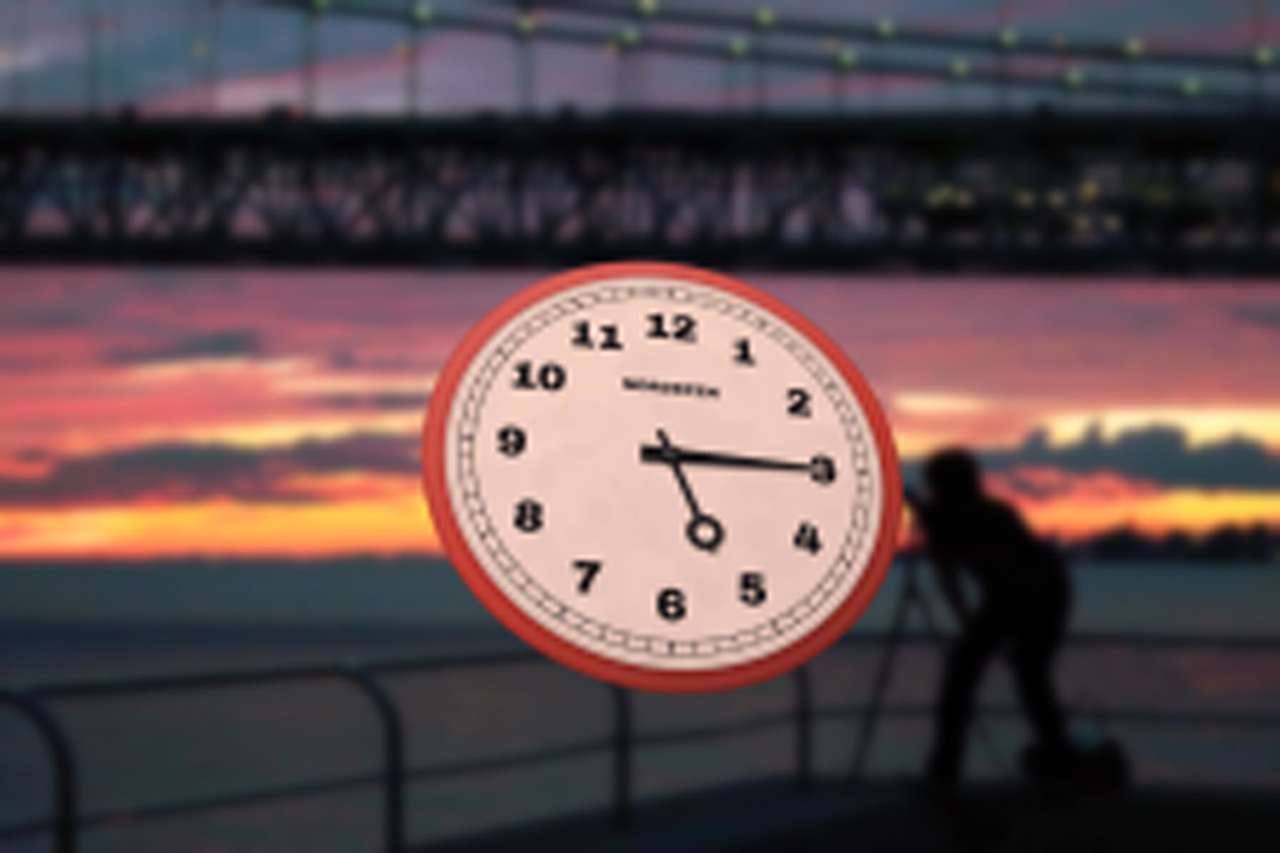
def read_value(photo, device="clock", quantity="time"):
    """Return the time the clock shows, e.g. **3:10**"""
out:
**5:15**
